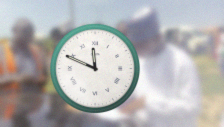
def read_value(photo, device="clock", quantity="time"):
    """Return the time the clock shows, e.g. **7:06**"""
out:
**11:49**
